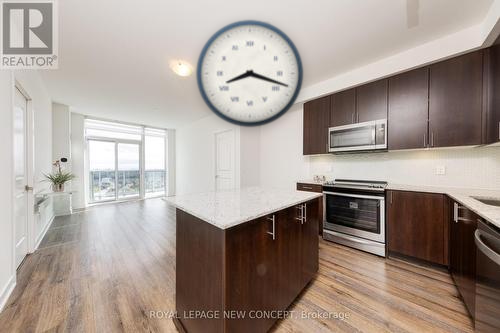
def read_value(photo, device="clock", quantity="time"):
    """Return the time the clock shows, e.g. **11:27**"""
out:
**8:18**
